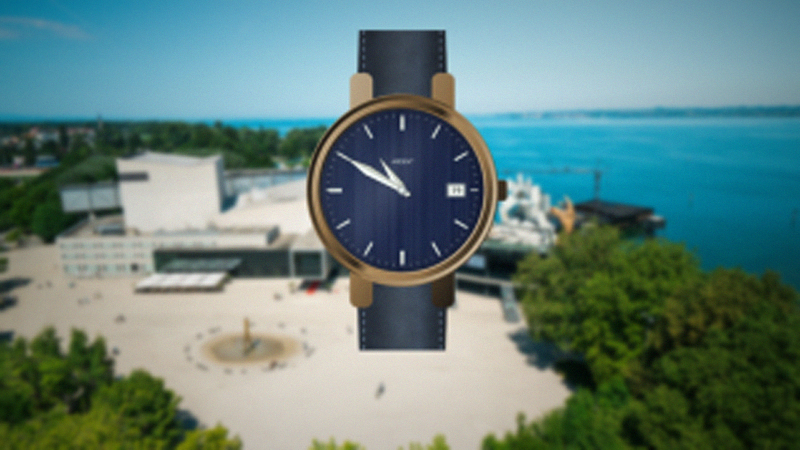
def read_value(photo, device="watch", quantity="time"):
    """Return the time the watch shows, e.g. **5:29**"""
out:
**10:50**
